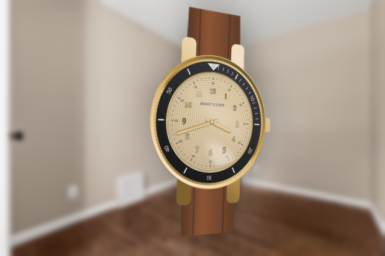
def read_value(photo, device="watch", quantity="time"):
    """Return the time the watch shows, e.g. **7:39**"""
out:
**3:42**
